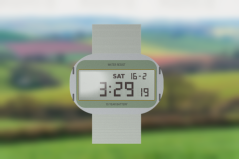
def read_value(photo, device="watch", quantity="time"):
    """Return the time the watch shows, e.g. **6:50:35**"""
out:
**3:29:19**
